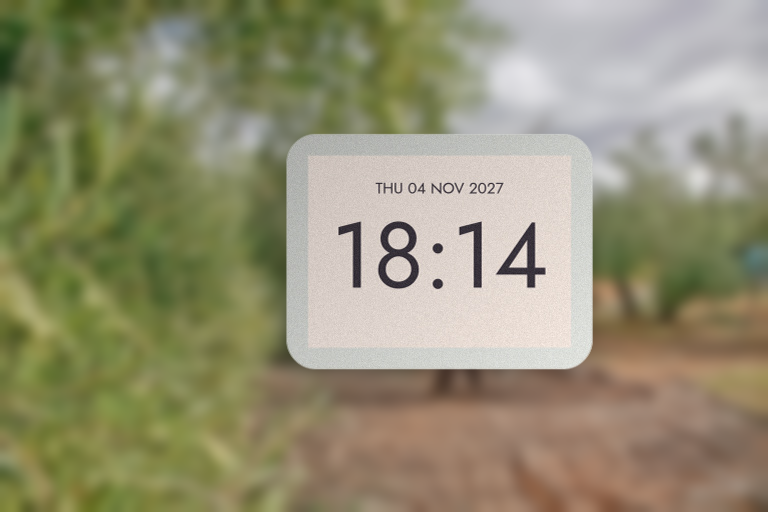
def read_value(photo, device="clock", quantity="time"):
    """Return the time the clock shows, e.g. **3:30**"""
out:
**18:14**
